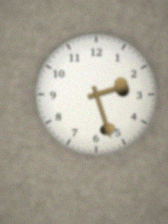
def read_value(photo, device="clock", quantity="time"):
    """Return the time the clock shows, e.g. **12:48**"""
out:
**2:27**
